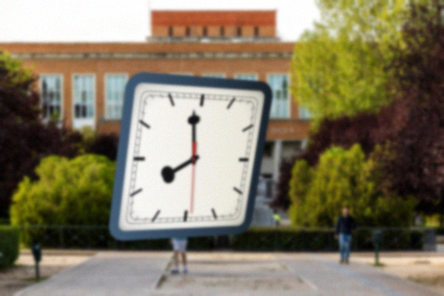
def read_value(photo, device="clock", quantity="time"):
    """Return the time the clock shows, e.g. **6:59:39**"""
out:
**7:58:29**
